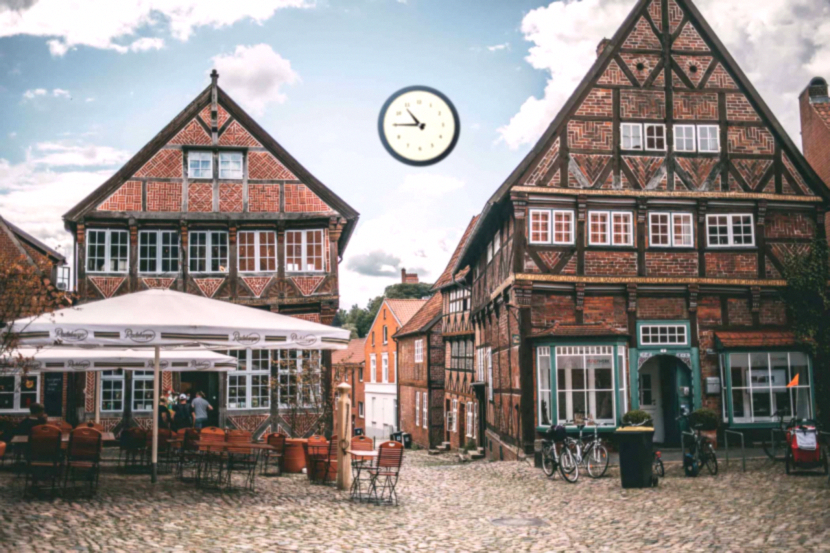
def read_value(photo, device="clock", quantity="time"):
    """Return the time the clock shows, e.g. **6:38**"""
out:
**10:45**
